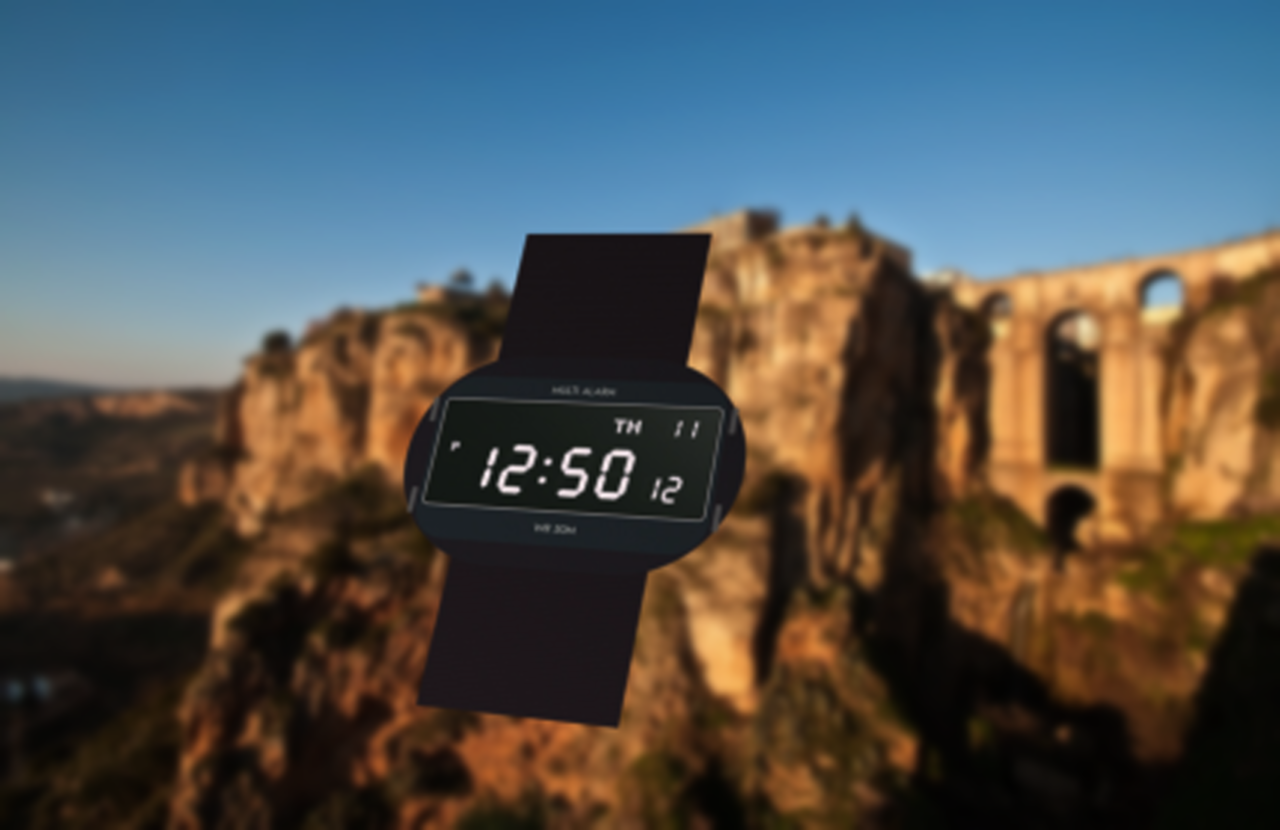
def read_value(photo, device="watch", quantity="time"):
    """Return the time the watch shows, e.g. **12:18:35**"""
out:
**12:50:12**
